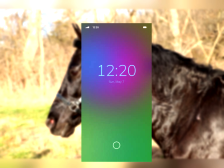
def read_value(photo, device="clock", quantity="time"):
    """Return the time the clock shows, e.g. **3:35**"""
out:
**12:20**
